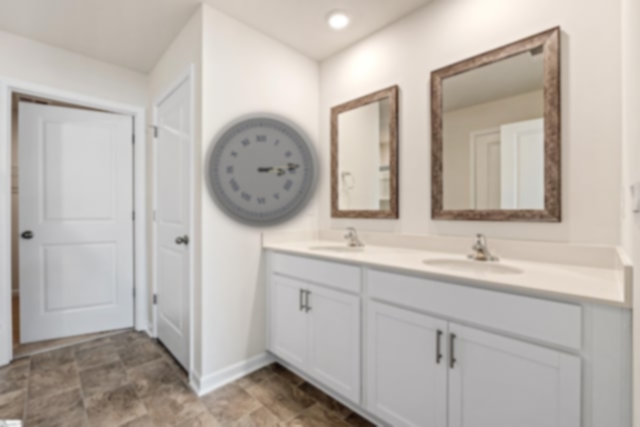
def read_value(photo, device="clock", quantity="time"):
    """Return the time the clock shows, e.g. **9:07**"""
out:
**3:14**
